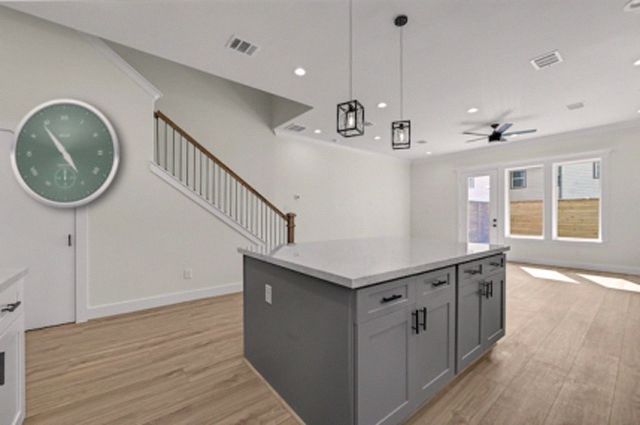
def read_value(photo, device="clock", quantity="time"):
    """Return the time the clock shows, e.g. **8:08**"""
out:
**4:54**
